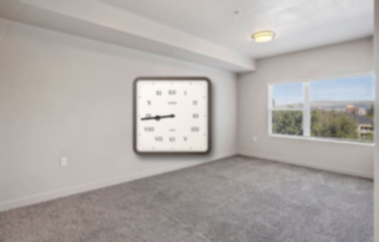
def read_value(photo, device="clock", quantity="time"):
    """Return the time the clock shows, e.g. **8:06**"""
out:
**8:44**
